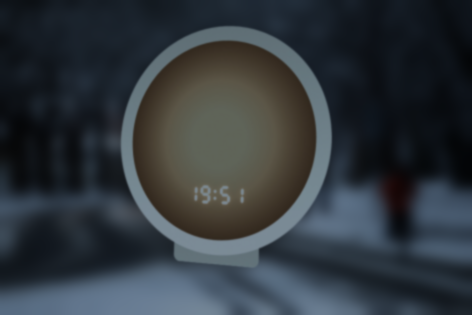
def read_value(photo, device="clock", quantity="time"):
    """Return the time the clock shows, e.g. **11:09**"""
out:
**19:51**
